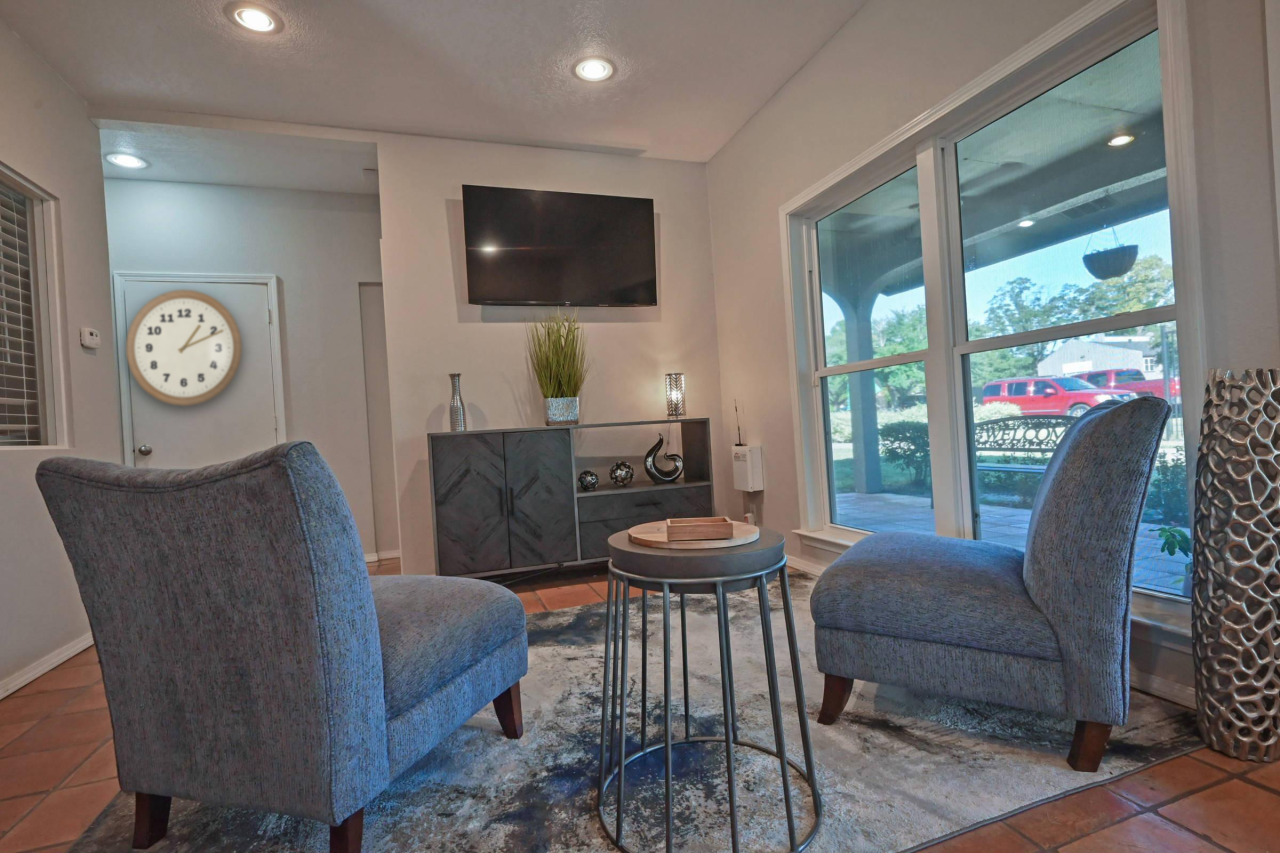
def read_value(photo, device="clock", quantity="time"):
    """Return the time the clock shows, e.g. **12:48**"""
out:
**1:11**
